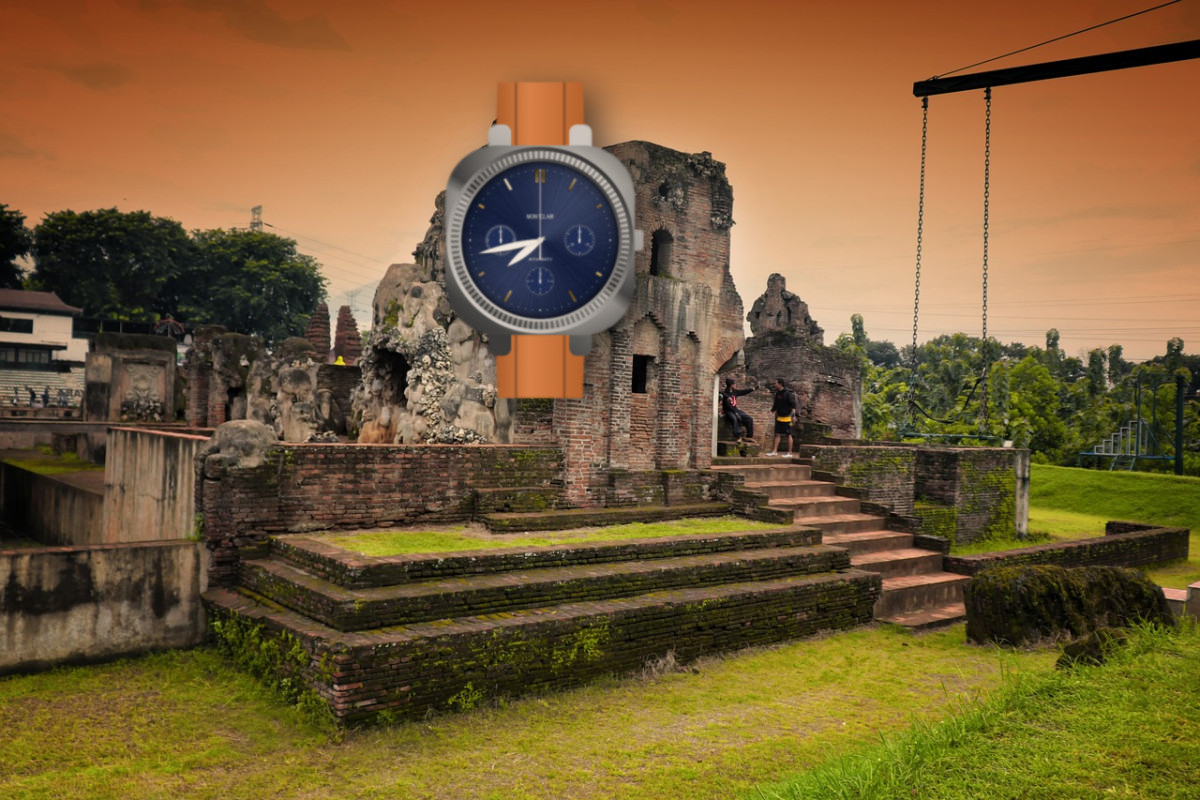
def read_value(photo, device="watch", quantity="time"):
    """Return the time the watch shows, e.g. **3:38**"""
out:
**7:43**
